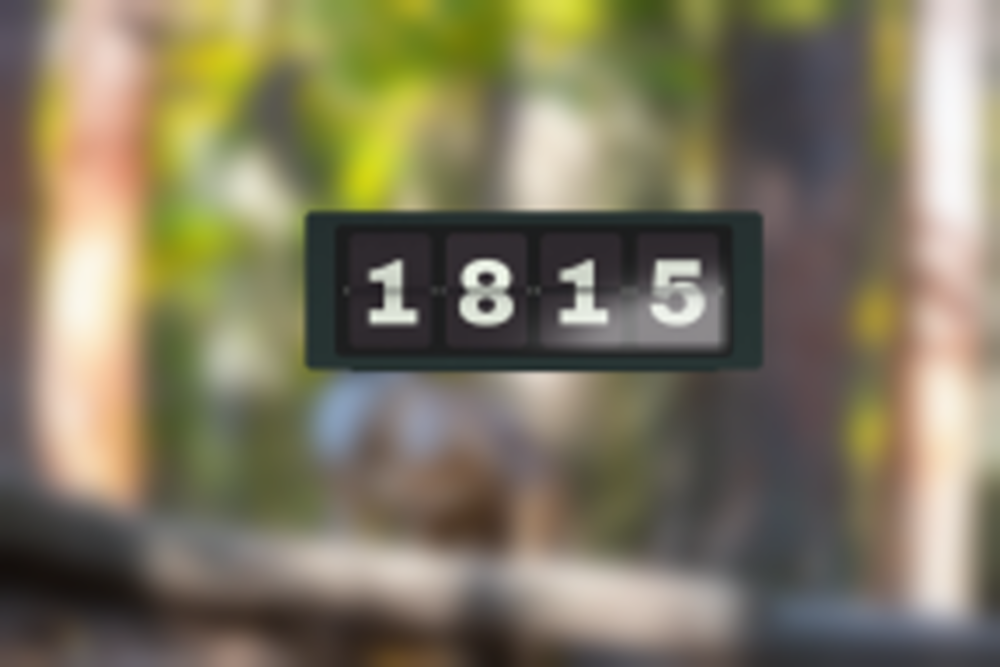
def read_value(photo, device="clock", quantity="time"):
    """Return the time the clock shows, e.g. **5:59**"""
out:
**18:15**
